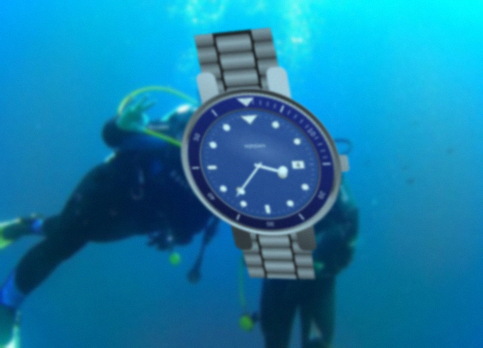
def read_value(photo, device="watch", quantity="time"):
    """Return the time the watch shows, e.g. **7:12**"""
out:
**3:37**
